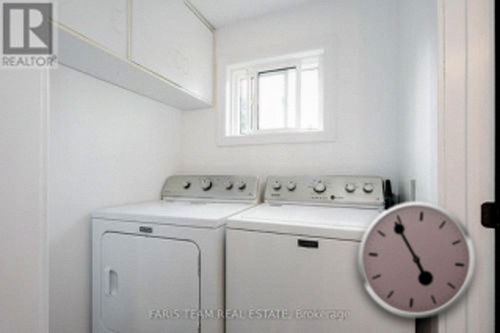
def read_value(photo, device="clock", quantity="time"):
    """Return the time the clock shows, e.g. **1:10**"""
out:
**4:54**
